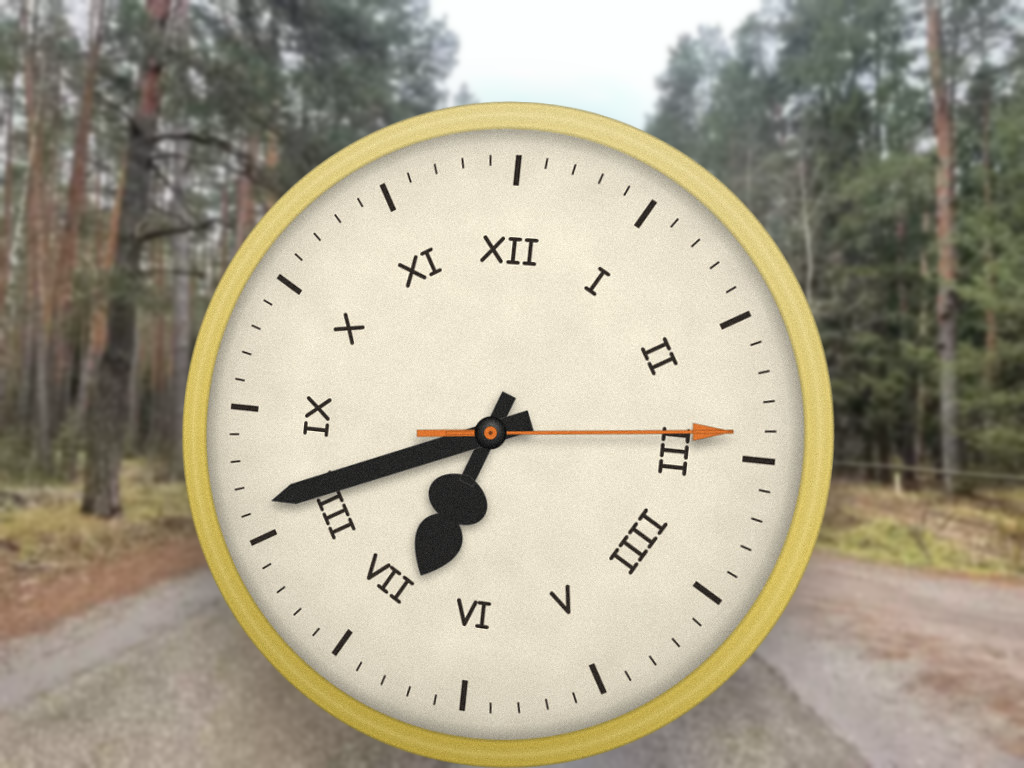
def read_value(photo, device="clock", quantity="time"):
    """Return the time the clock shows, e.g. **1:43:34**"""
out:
**6:41:14**
